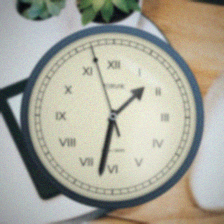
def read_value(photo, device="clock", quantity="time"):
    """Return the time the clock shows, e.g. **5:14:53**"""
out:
**1:31:57**
